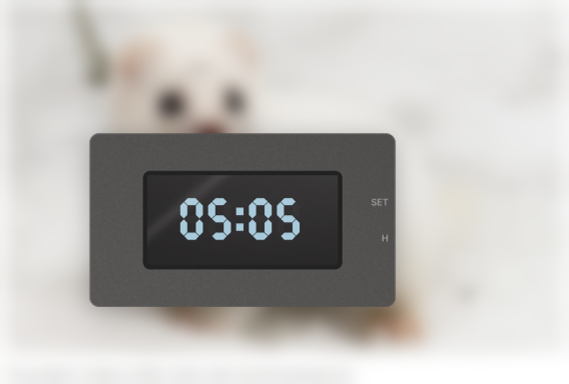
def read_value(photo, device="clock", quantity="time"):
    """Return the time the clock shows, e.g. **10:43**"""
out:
**5:05**
